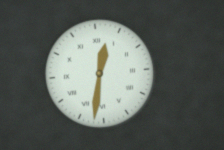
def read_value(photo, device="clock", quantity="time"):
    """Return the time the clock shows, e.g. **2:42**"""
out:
**12:32**
